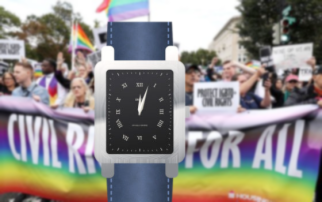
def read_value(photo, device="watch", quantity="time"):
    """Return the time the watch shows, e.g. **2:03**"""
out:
**12:03**
